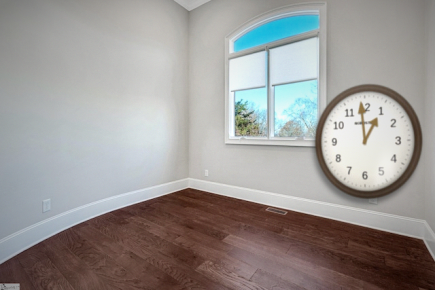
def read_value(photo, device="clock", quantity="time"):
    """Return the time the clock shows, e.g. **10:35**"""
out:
**12:59**
